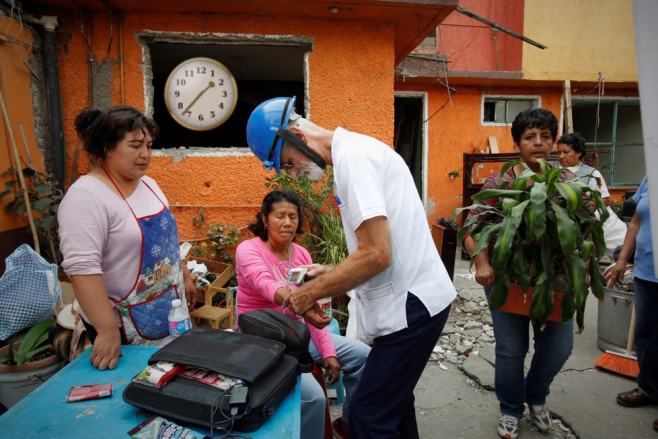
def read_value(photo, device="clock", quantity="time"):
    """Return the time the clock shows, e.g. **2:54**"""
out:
**1:37**
